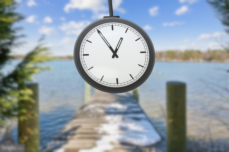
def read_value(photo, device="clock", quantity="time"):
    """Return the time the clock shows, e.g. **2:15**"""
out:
**12:55**
